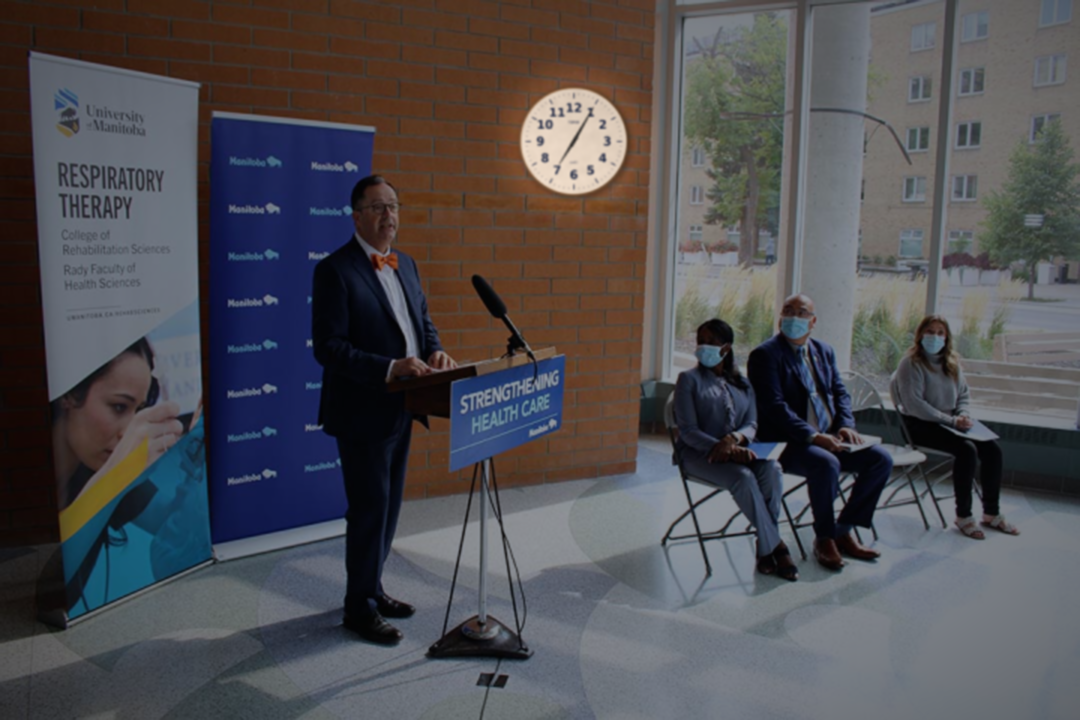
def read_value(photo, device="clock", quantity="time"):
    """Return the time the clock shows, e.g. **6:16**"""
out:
**7:05**
